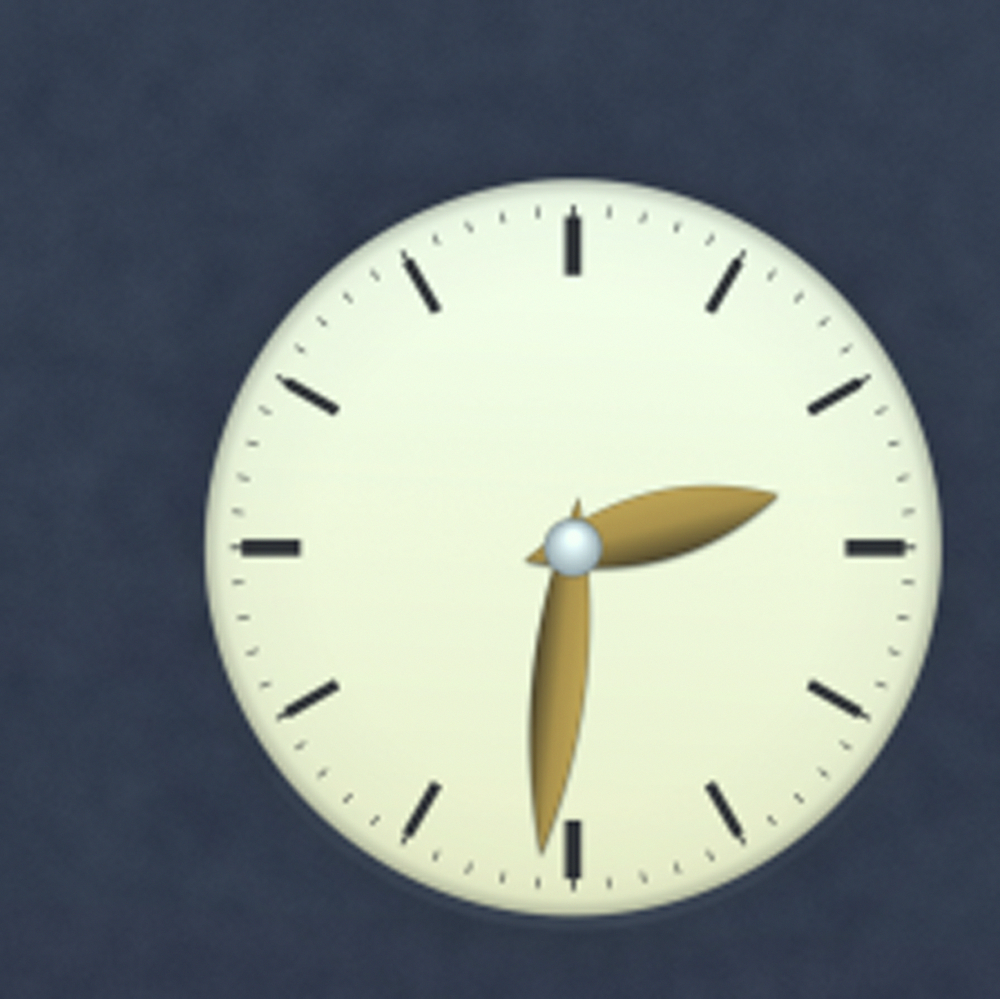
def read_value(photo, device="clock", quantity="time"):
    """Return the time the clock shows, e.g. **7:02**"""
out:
**2:31**
